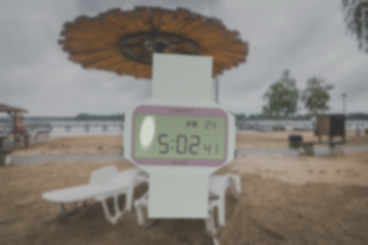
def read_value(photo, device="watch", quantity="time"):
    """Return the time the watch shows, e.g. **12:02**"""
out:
**5:02**
